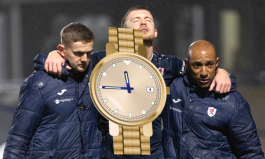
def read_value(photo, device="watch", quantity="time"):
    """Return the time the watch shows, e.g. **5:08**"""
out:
**11:45**
